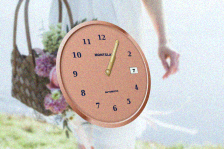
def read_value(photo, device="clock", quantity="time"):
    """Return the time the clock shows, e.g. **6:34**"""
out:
**1:05**
